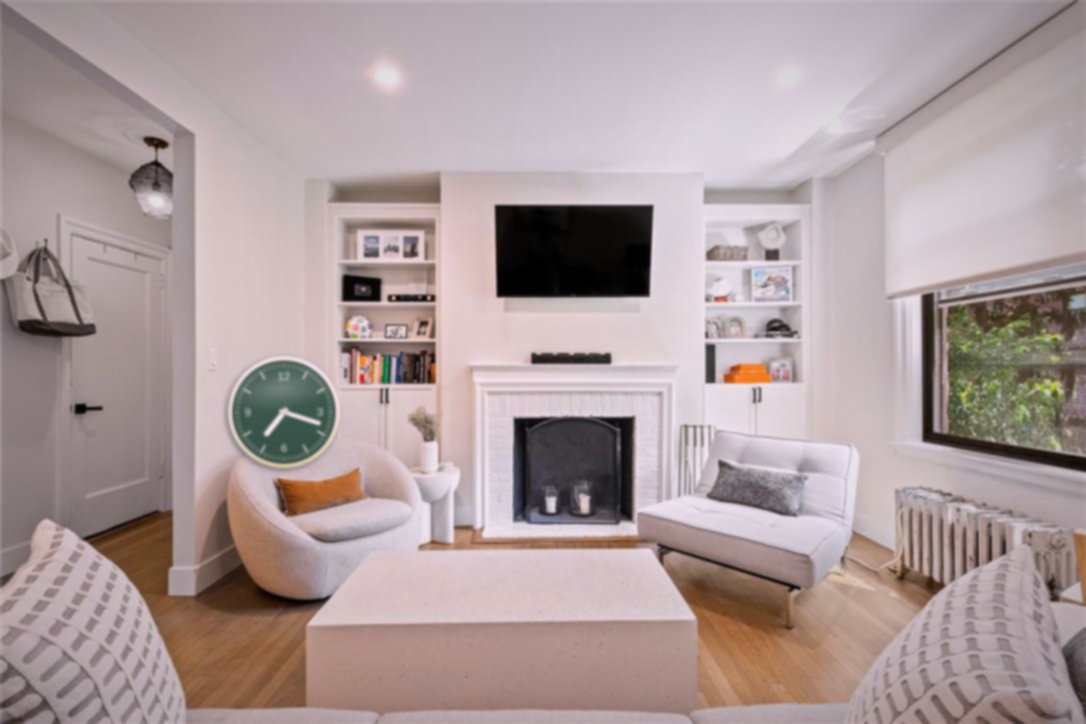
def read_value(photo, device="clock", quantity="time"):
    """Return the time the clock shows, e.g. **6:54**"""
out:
**7:18**
